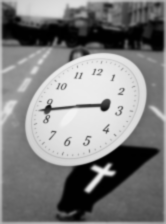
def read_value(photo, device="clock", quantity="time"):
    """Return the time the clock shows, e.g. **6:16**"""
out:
**2:43**
